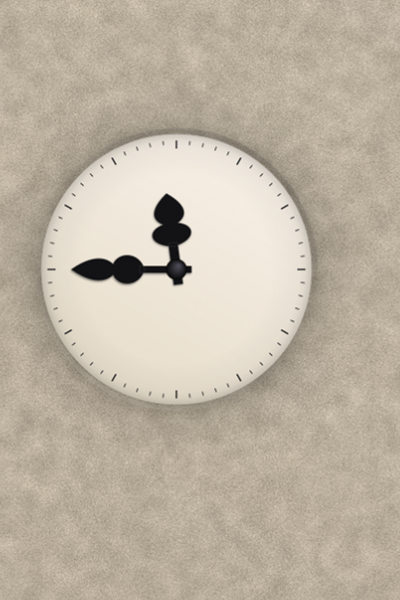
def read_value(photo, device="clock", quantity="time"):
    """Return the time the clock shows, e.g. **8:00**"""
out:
**11:45**
